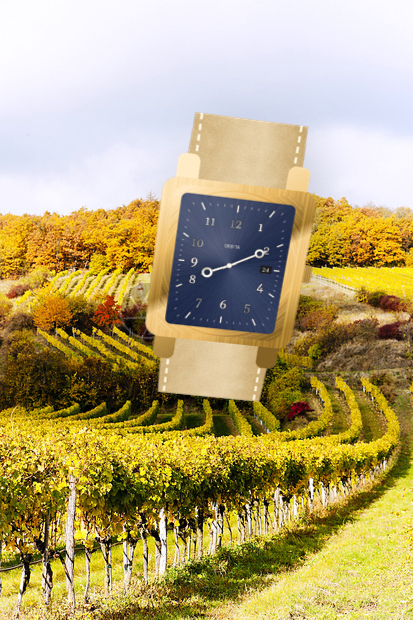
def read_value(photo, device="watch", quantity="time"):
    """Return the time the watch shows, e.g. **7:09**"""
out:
**8:10**
